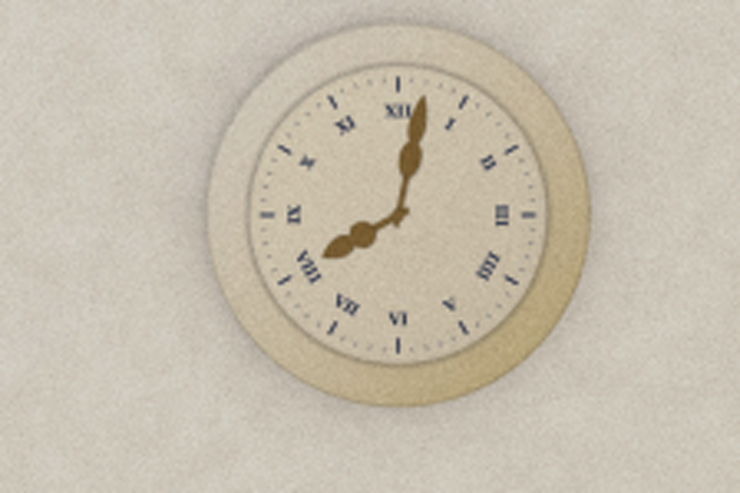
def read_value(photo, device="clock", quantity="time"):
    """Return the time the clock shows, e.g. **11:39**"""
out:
**8:02**
